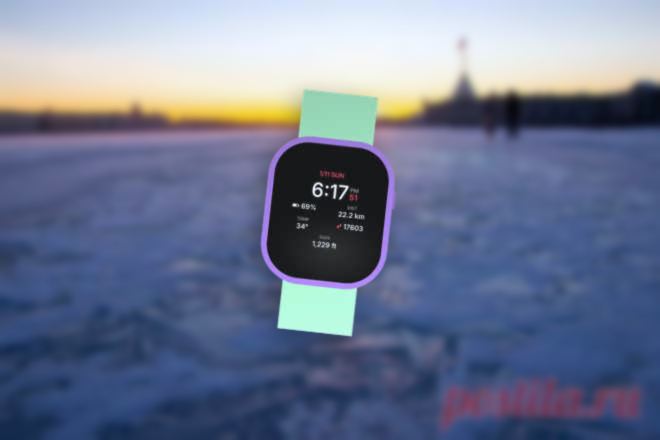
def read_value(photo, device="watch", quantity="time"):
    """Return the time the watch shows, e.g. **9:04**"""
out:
**6:17**
